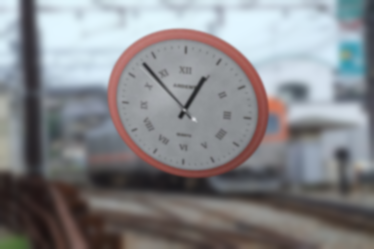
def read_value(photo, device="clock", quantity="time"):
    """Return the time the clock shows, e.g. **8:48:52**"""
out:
**12:52:52**
